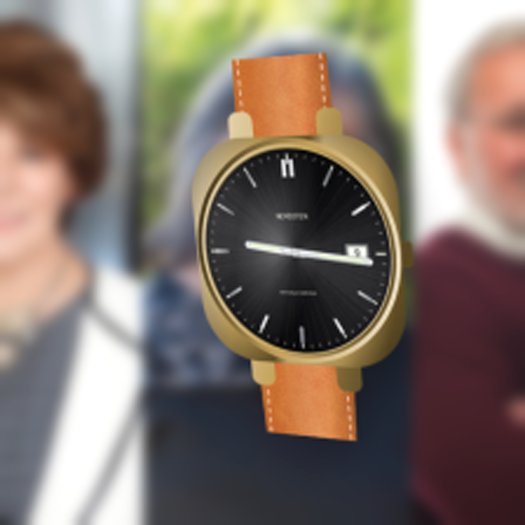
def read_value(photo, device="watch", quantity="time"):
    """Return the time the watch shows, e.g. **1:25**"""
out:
**9:16**
